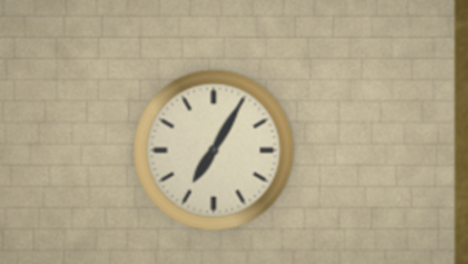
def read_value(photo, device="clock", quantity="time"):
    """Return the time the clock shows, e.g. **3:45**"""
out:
**7:05**
